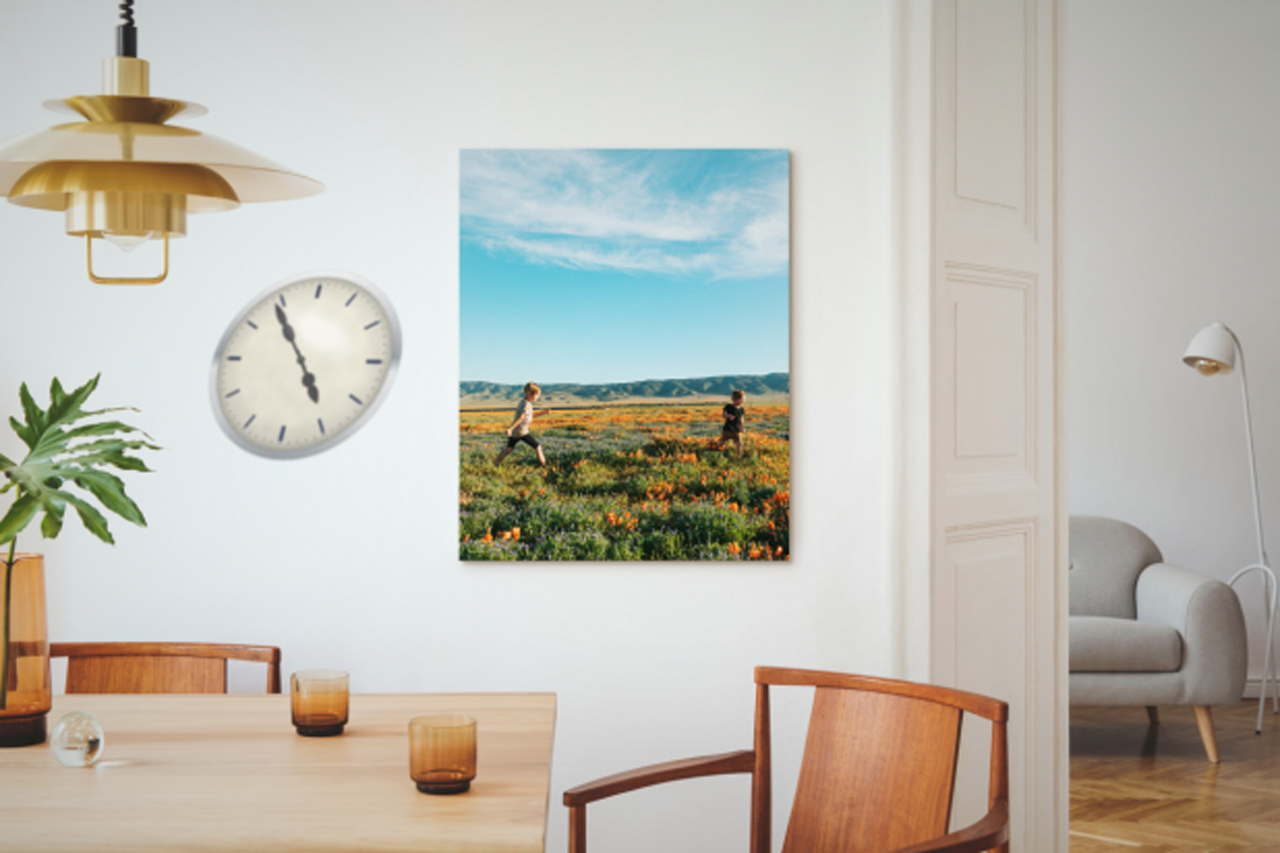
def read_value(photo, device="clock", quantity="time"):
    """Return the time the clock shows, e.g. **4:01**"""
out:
**4:54**
